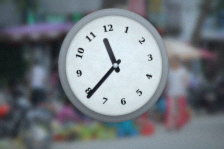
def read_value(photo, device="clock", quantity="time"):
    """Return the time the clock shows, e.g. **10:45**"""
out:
**11:39**
